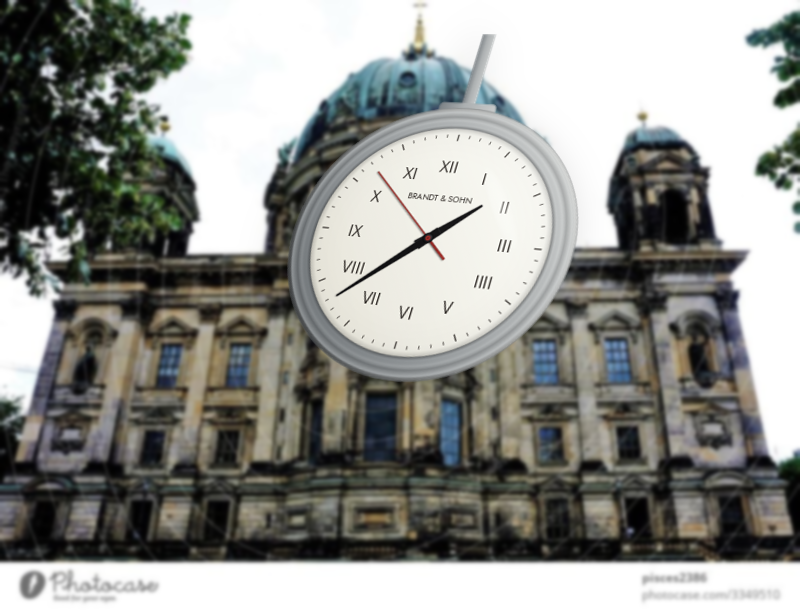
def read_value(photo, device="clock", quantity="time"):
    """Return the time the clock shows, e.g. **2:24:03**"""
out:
**1:37:52**
